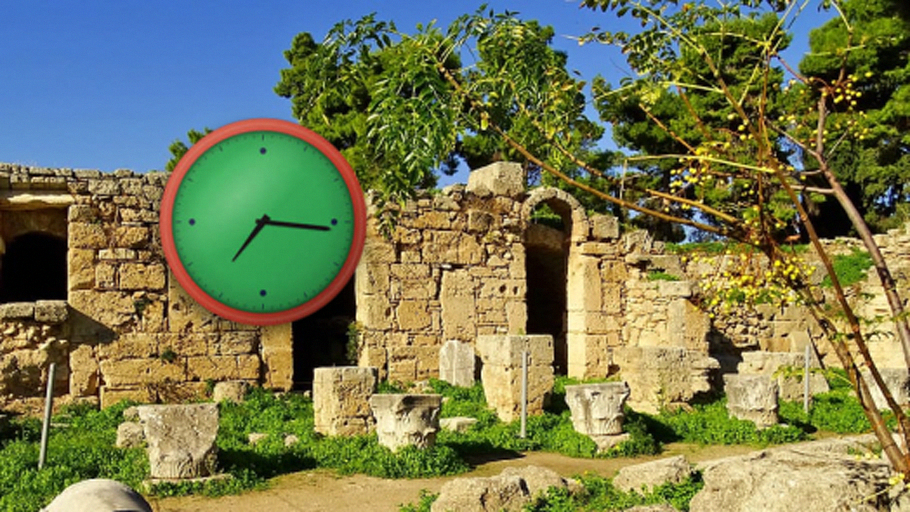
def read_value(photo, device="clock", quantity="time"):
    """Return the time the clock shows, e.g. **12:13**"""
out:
**7:16**
